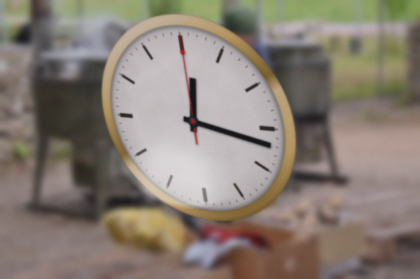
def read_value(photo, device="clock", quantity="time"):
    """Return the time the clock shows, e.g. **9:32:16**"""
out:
**12:17:00**
